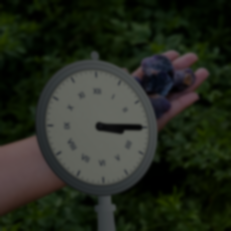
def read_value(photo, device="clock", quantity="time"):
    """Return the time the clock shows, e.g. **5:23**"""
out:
**3:15**
